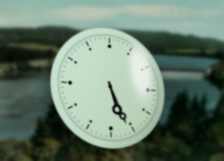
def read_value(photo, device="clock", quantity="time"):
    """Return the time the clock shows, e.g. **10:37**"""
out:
**5:26**
